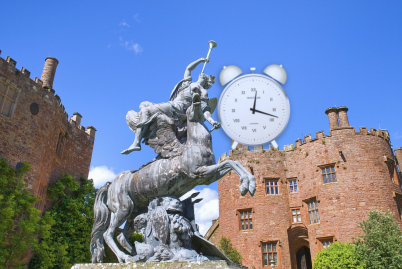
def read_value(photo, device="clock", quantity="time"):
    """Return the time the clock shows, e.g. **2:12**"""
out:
**12:18**
